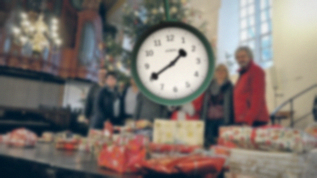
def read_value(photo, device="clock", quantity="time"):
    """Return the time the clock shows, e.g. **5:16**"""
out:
**1:40**
